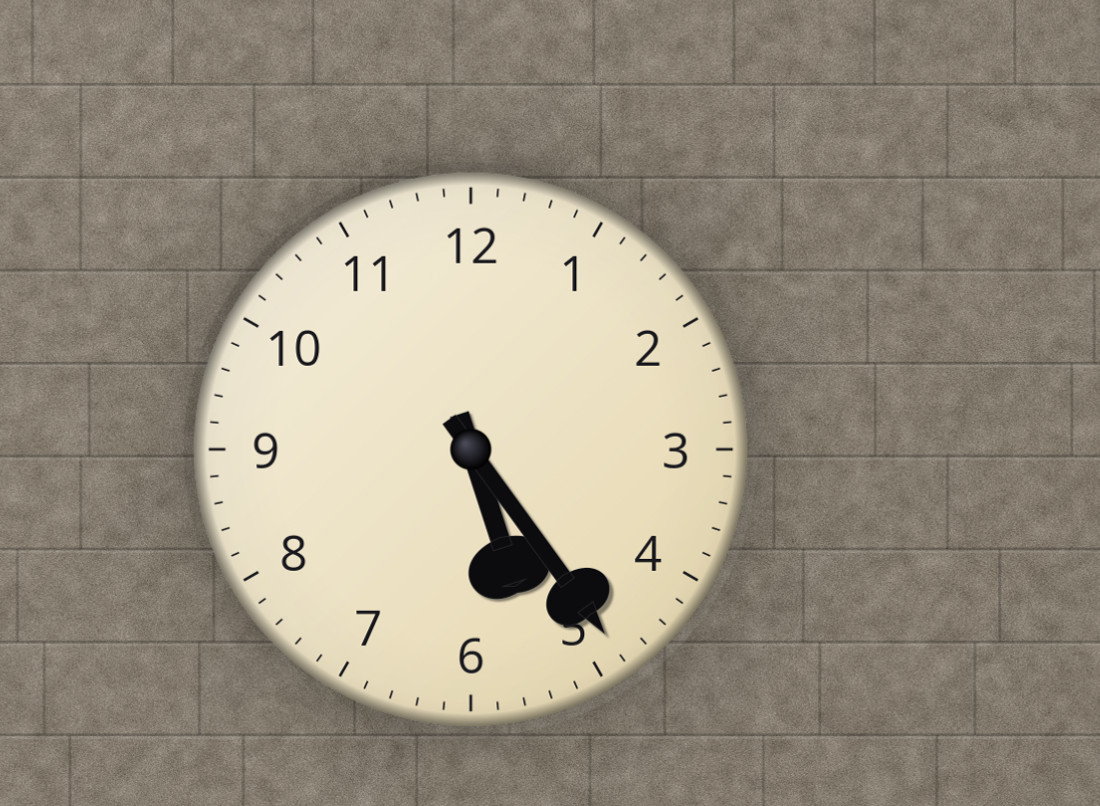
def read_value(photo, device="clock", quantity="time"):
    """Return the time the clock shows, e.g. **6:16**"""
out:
**5:24**
